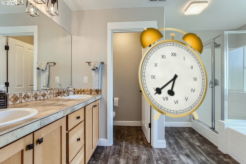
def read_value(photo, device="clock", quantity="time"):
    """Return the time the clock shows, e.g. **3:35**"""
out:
**6:39**
